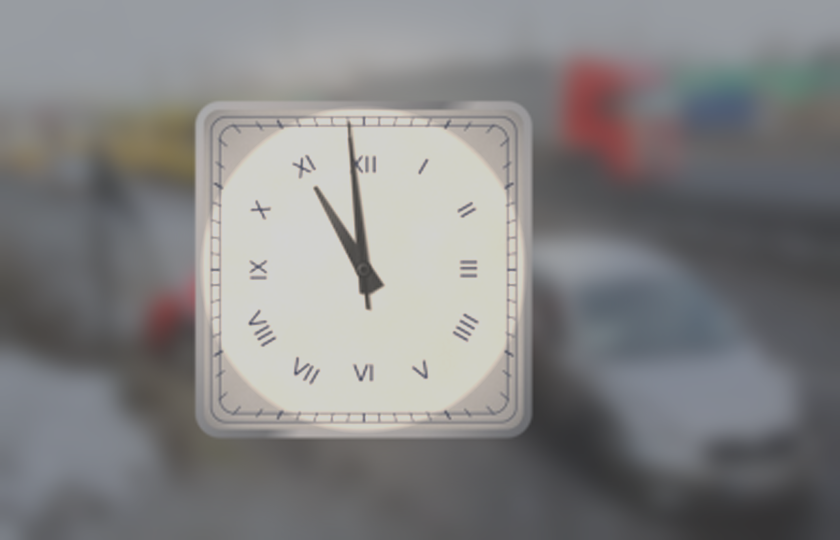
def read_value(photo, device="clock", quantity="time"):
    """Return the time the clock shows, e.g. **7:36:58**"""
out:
**10:58:59**
